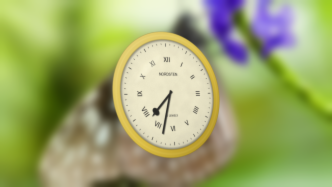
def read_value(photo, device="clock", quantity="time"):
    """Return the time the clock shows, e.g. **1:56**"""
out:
**7:33**
